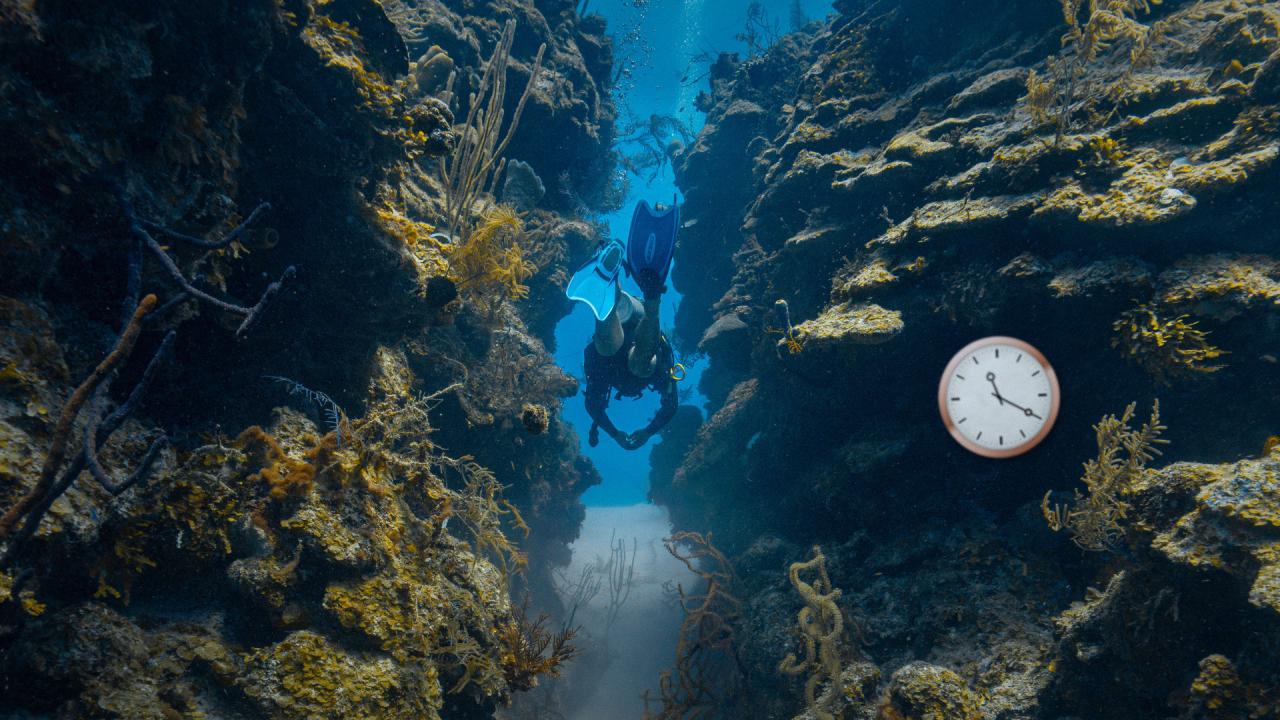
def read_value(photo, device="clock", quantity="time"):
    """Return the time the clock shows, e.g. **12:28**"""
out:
**11:20**
